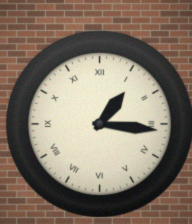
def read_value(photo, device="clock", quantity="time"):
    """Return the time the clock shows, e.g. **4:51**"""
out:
**1:16**
